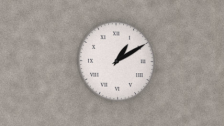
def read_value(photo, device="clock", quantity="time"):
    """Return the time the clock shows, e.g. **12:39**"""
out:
**1:10**
